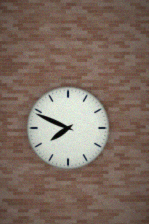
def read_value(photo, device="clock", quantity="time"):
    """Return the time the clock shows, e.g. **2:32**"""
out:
**7:49**
